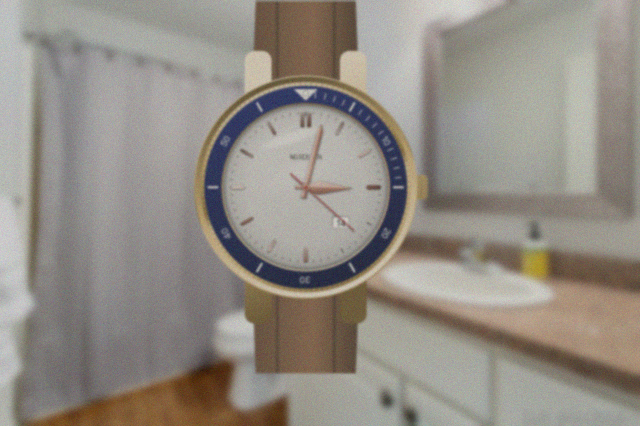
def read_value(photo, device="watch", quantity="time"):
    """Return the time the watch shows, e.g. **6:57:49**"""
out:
**3:02:22**
